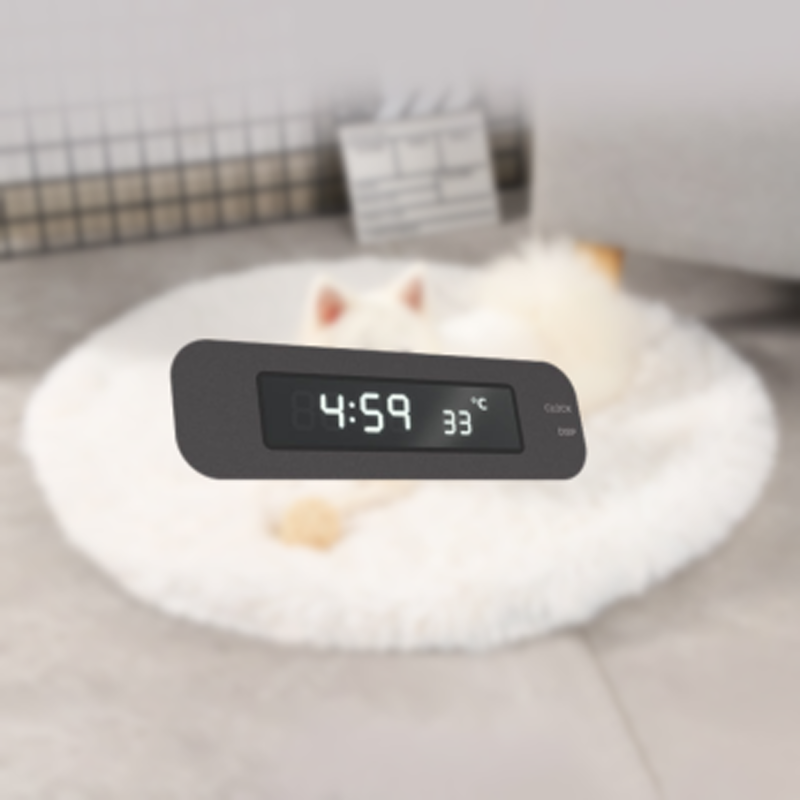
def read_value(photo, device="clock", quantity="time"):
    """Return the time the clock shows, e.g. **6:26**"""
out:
**4:59**
